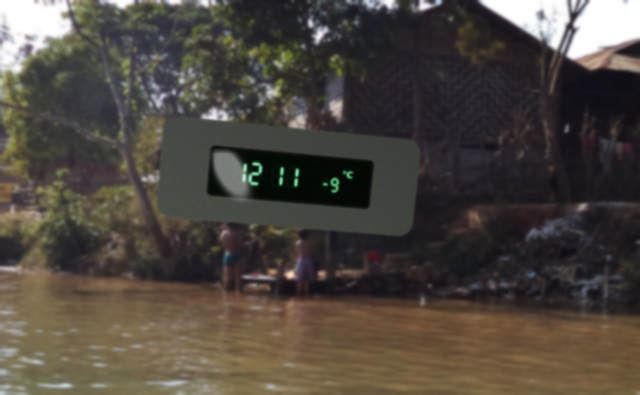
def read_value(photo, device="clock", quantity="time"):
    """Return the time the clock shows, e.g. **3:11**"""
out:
**12:11**
